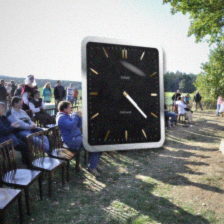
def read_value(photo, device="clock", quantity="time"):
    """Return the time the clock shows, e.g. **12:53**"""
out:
**4:22**
